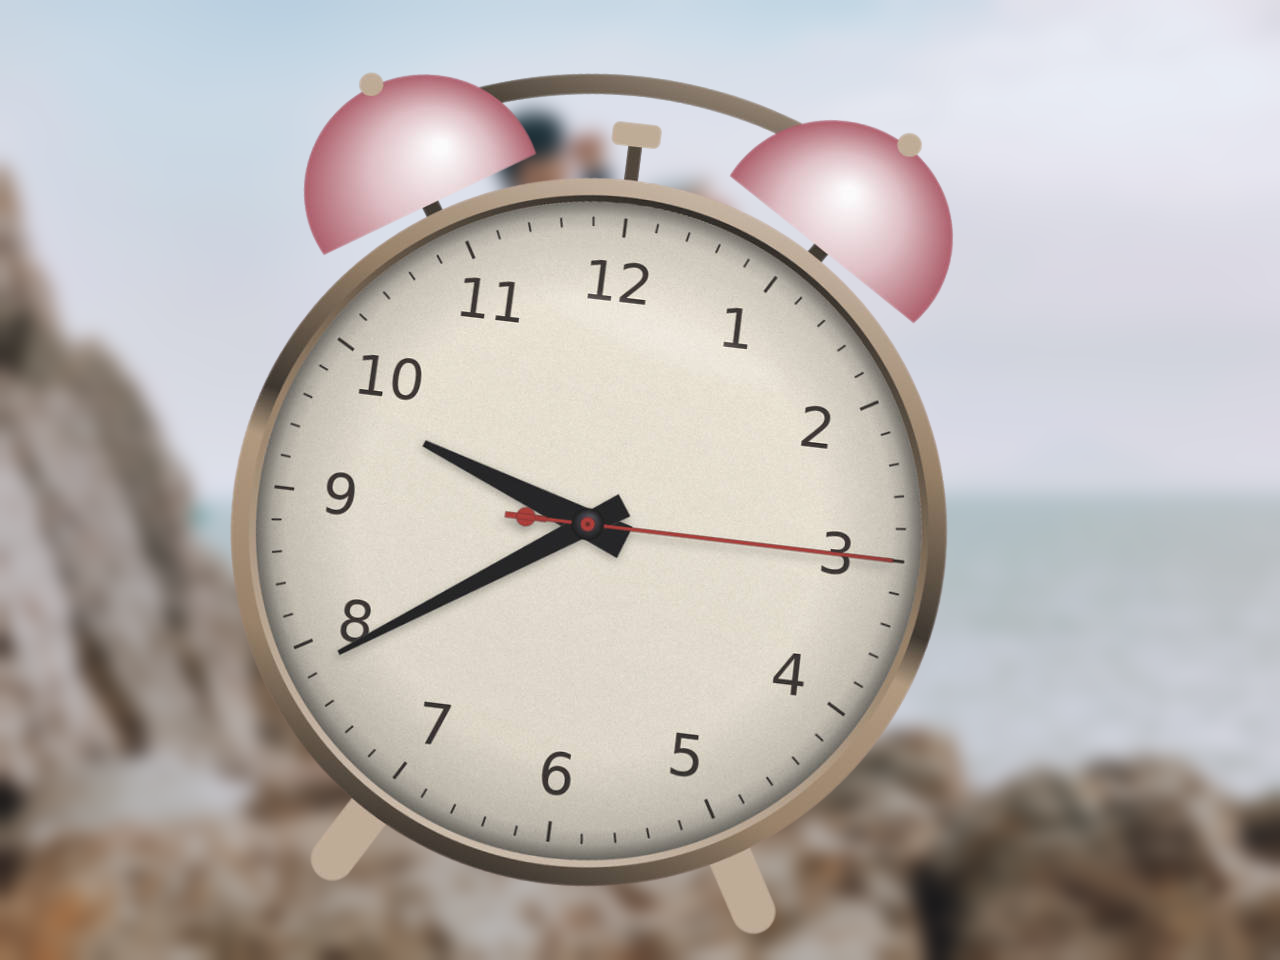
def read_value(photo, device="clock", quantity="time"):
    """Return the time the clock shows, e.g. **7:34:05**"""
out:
**9:39:15**
